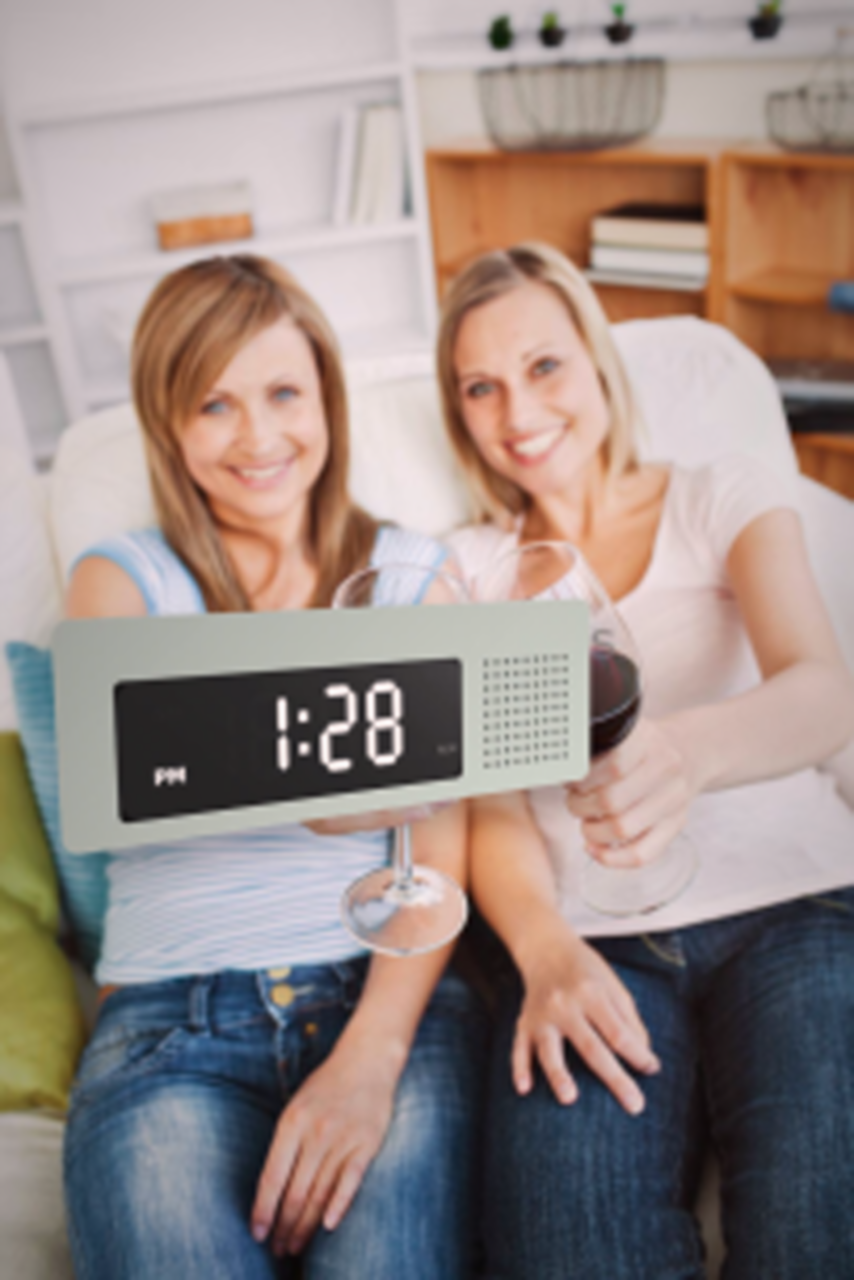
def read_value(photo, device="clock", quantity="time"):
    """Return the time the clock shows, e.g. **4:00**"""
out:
**1:28**
